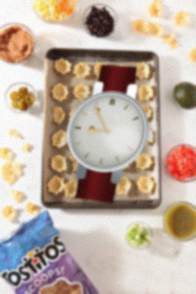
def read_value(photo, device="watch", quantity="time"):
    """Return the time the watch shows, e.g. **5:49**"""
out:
**8:54**
